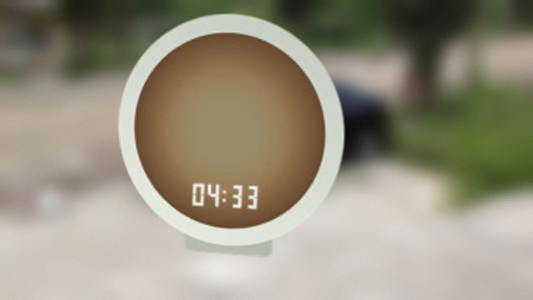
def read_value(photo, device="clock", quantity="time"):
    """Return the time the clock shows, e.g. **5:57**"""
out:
**4:33**
